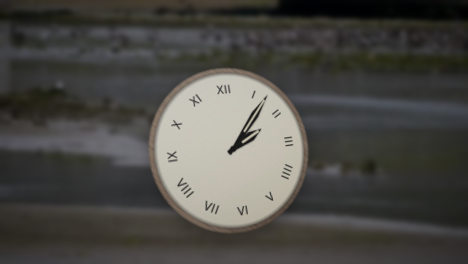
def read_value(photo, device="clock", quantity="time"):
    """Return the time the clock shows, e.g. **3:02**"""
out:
**2:07**
